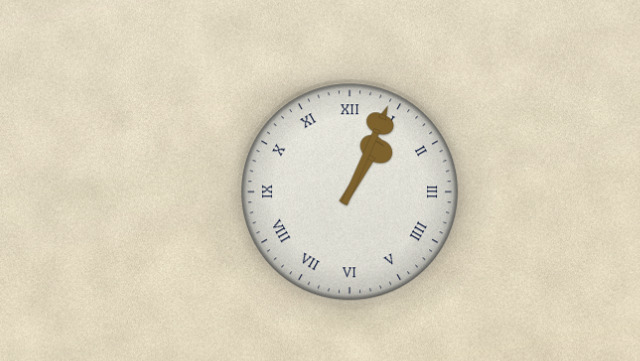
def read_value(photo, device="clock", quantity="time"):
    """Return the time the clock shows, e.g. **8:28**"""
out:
**1:04**
